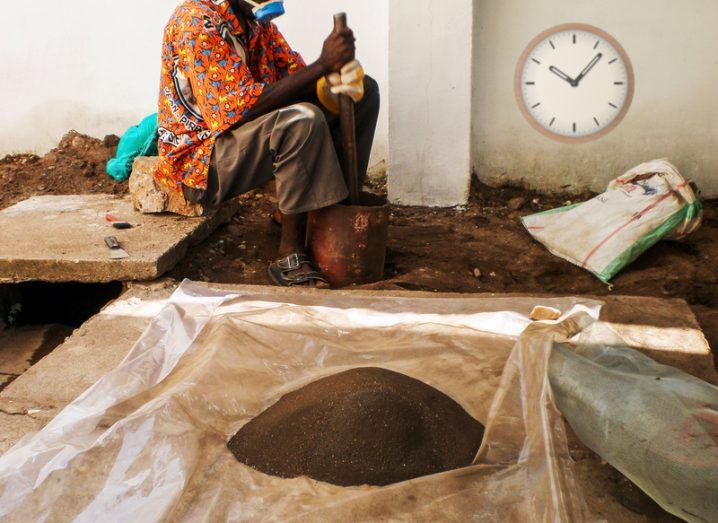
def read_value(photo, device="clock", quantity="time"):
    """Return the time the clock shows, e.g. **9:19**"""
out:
**10:07**
